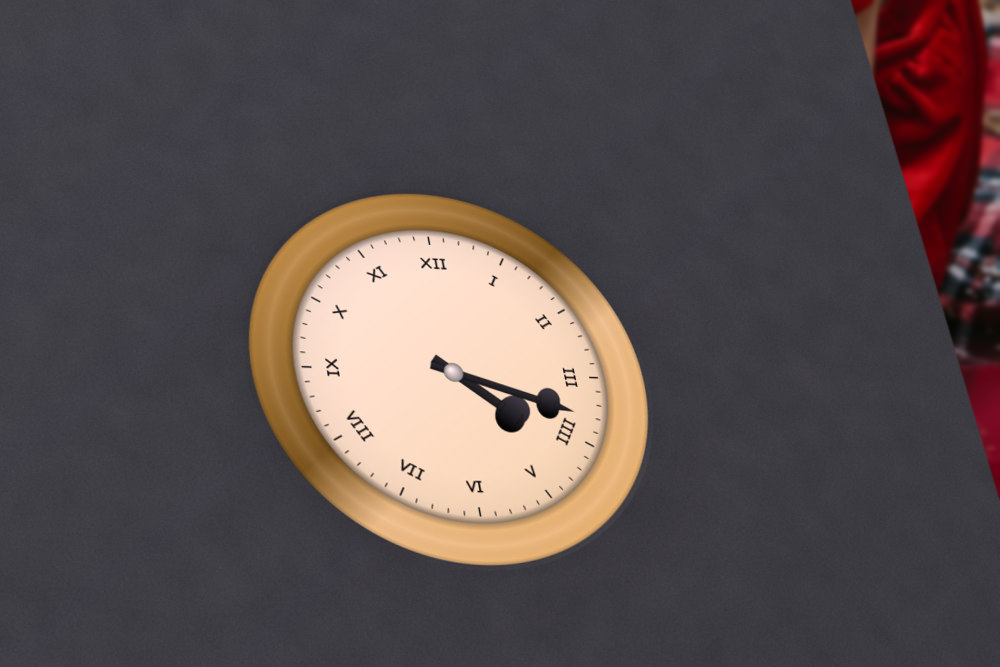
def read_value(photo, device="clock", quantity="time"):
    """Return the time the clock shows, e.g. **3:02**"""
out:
**4:18**
